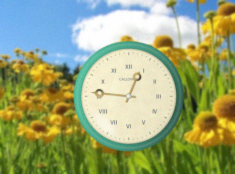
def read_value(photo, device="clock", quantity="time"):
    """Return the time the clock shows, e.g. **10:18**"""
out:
**12:46**
